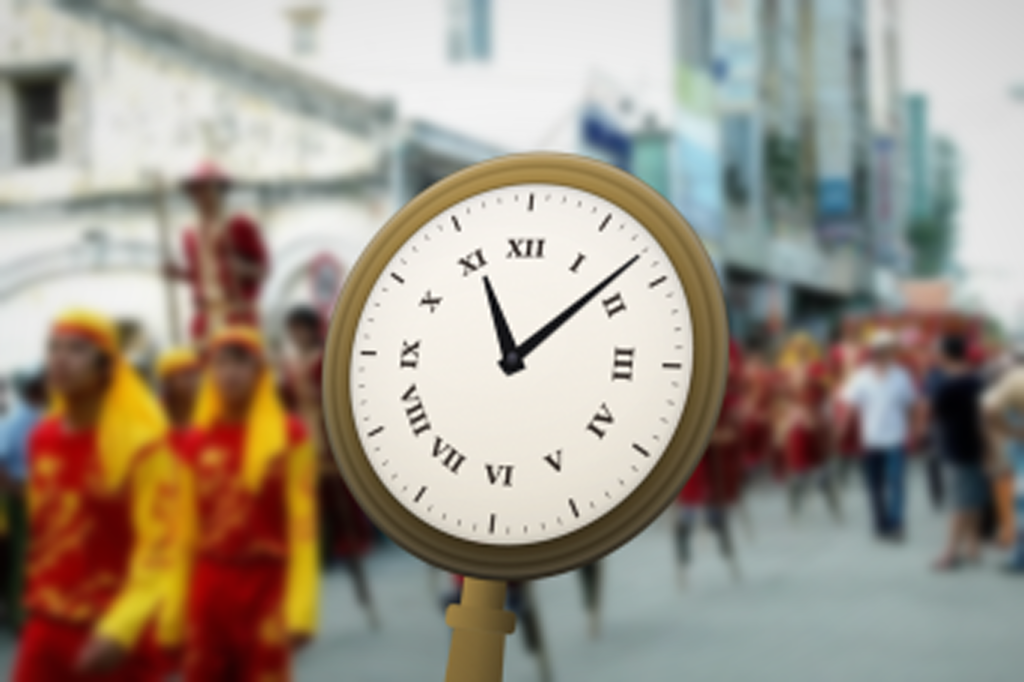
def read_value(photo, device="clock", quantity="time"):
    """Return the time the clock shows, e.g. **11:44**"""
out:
**11:08**
